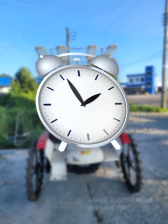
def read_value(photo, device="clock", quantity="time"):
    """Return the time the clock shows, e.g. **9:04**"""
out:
**1:56**
